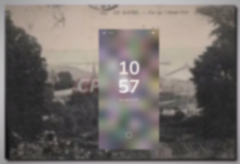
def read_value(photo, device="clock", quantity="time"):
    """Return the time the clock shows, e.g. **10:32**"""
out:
**10:57**
